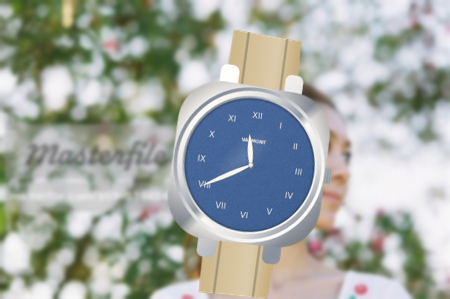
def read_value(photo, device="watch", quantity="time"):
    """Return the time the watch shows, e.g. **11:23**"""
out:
**11:40**
